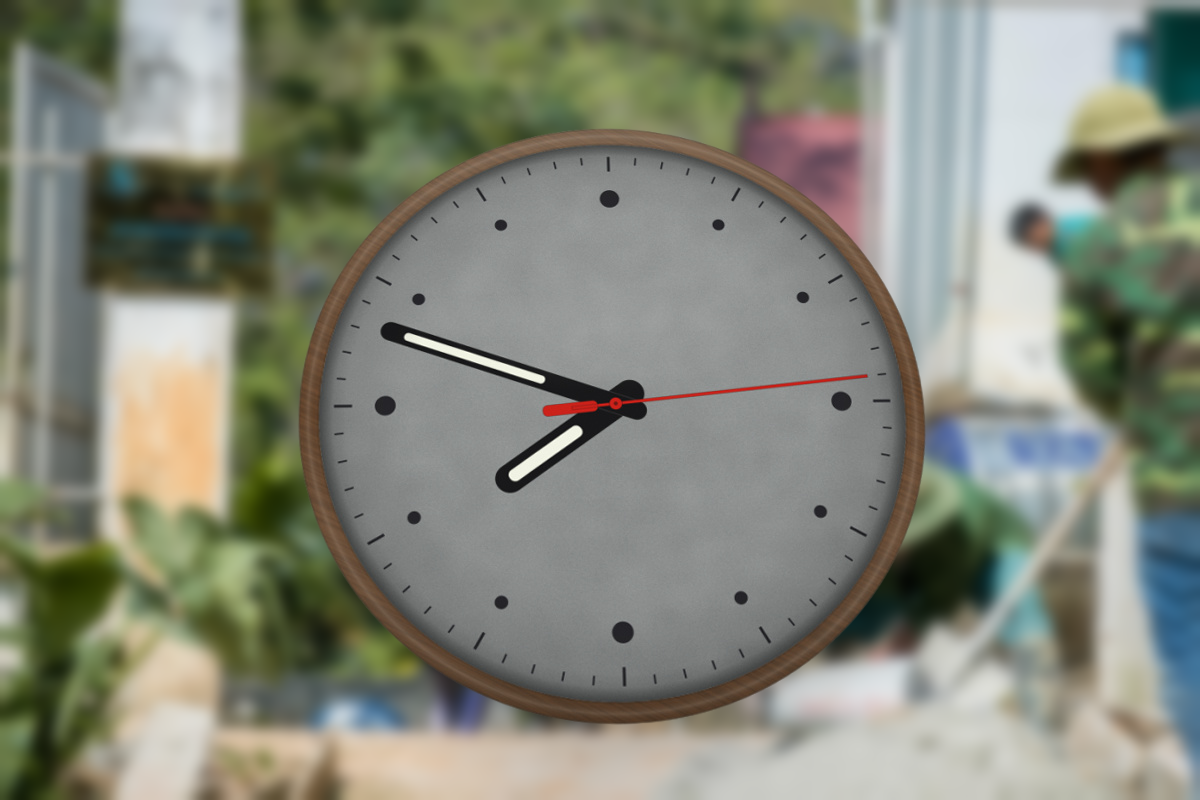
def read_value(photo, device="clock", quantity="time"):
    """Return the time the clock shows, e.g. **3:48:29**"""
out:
**7:48:14**
